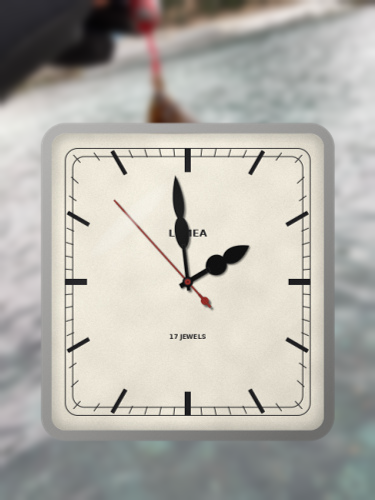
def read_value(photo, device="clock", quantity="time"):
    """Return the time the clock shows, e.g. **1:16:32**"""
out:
**1:58:53**
